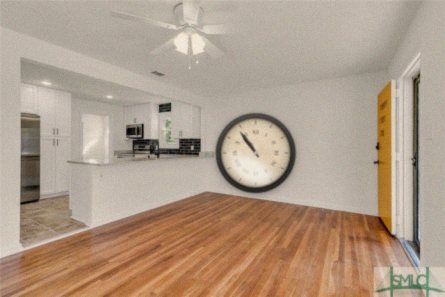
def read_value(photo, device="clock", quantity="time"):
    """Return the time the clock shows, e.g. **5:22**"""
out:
**10:54**
